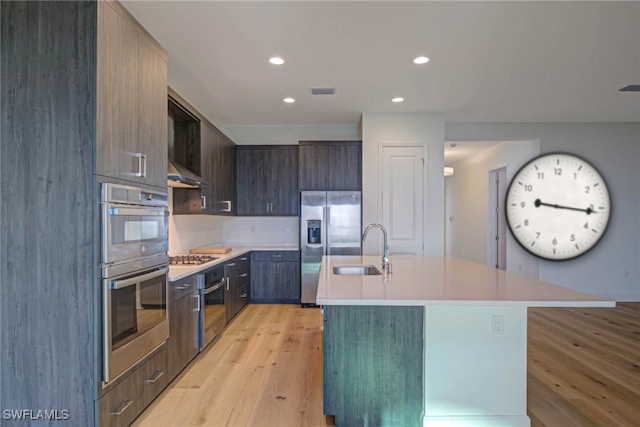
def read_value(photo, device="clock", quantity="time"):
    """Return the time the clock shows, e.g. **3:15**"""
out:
**9:16**
